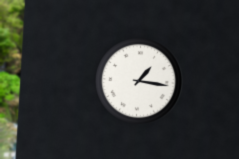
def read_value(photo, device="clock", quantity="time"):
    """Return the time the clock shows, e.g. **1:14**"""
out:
**1:16**
